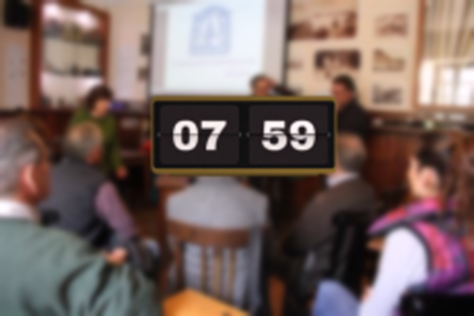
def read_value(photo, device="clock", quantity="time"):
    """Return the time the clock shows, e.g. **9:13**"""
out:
**7:59**
